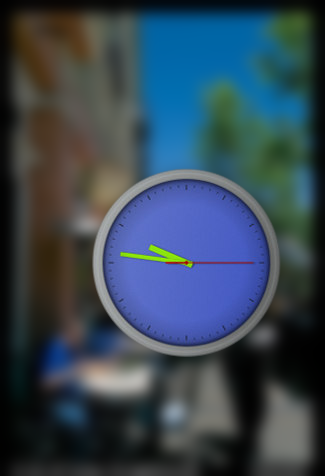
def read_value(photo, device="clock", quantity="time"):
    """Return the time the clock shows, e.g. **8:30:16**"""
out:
**9:46:15**
